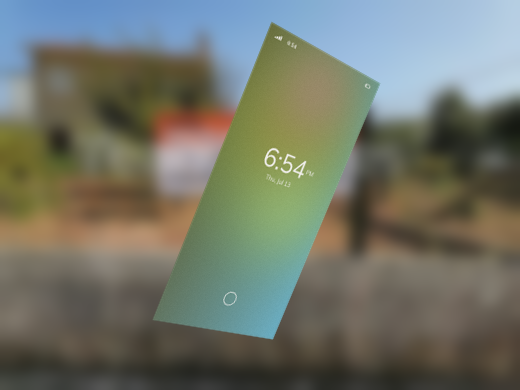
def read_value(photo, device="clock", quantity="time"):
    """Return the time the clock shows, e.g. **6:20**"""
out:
**6:54**
